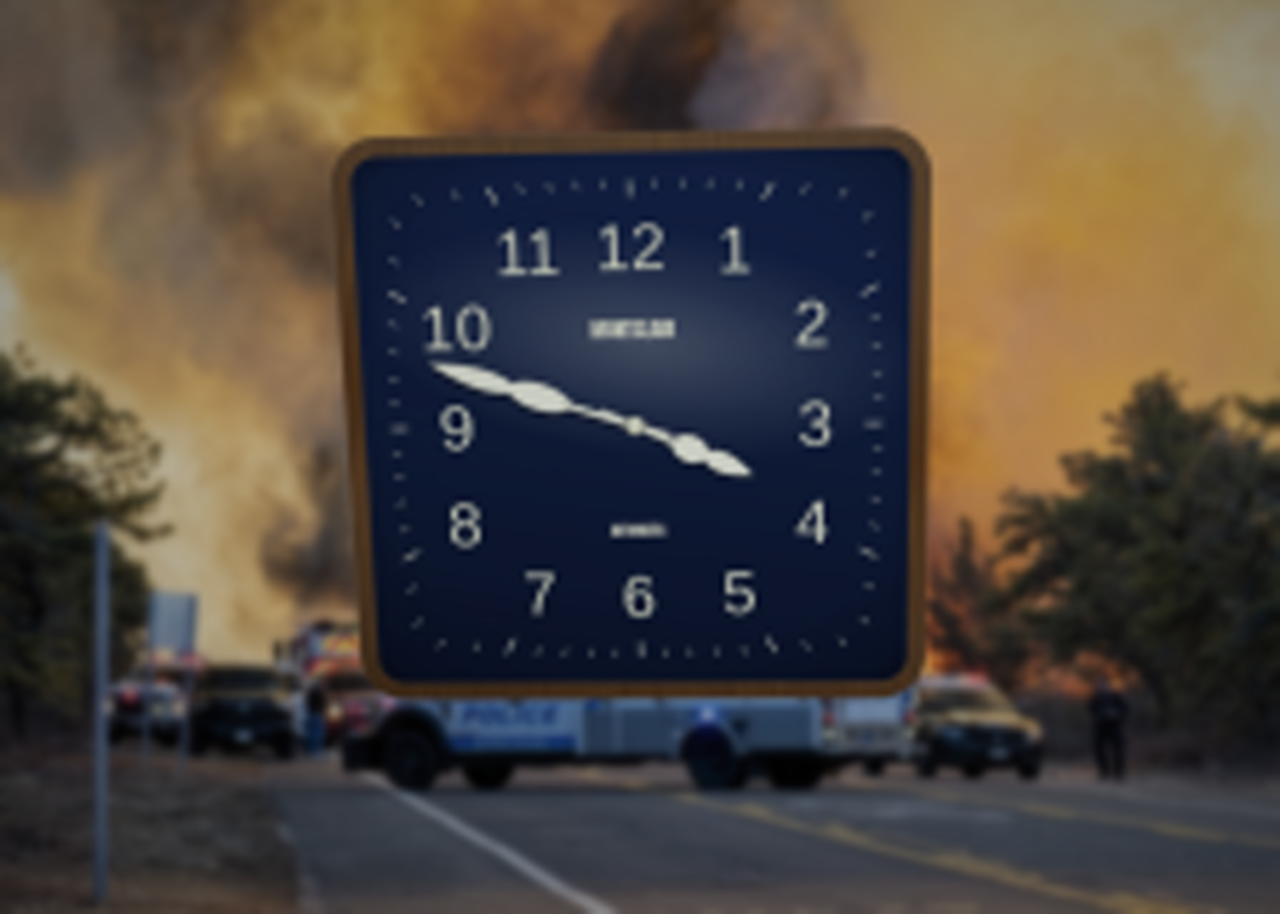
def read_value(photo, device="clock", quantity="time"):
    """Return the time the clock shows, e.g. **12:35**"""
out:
**3:48**
